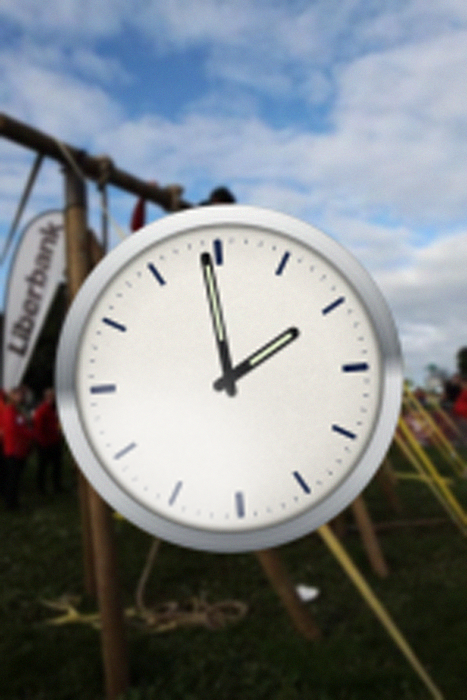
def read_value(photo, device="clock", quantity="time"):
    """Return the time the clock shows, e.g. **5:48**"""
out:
**1:59**
